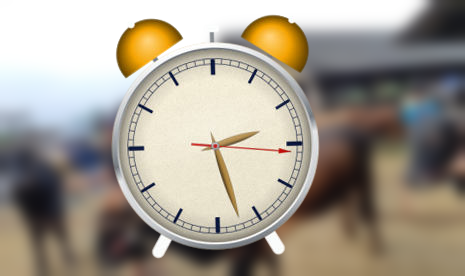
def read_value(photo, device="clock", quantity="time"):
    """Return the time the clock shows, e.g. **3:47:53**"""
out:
**2:27:16**
